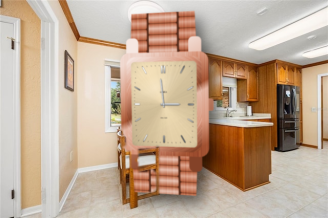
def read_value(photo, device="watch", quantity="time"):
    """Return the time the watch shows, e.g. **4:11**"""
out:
**2:59**
